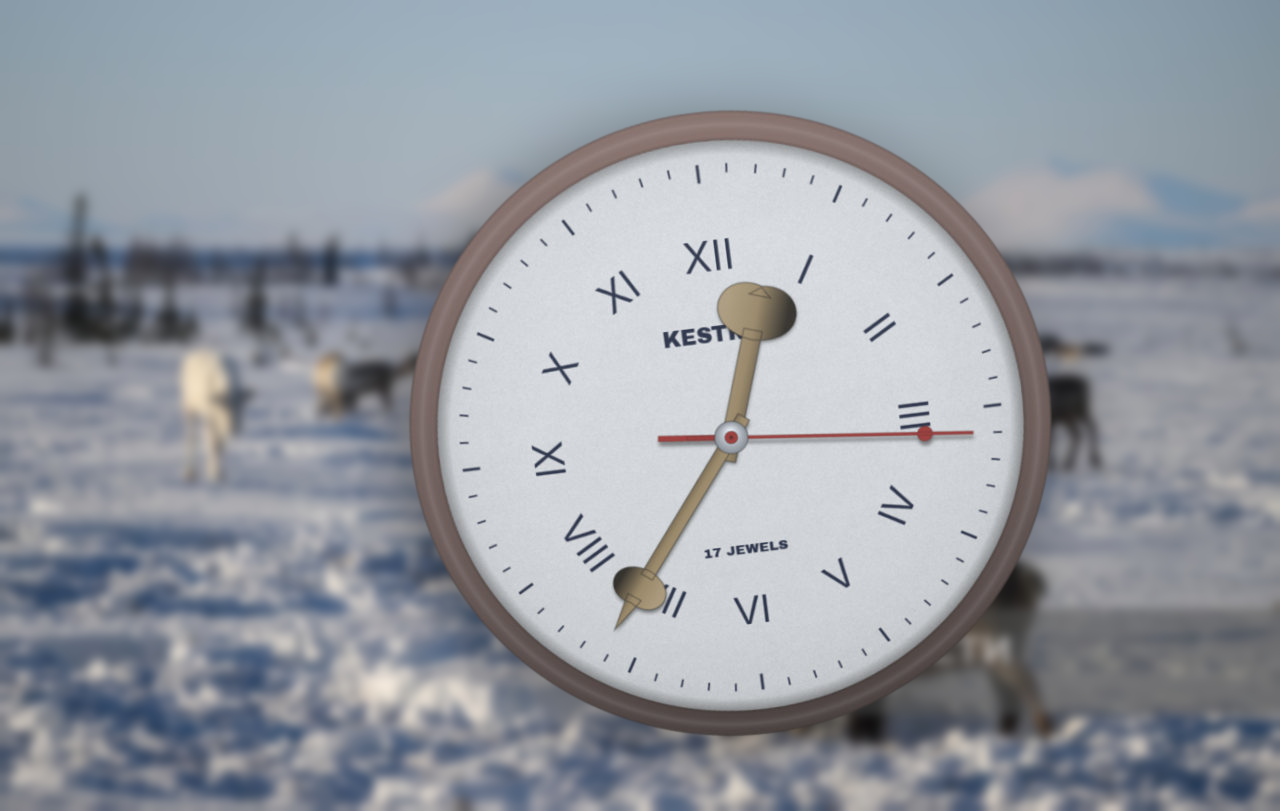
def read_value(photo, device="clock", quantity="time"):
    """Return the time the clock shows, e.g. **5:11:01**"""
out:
**12:36:16**
